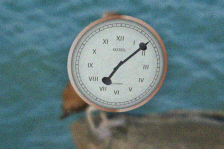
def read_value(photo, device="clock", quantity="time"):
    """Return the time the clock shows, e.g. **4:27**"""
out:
**7:08**
